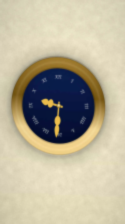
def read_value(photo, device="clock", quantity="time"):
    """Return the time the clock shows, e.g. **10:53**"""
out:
**9:31**
